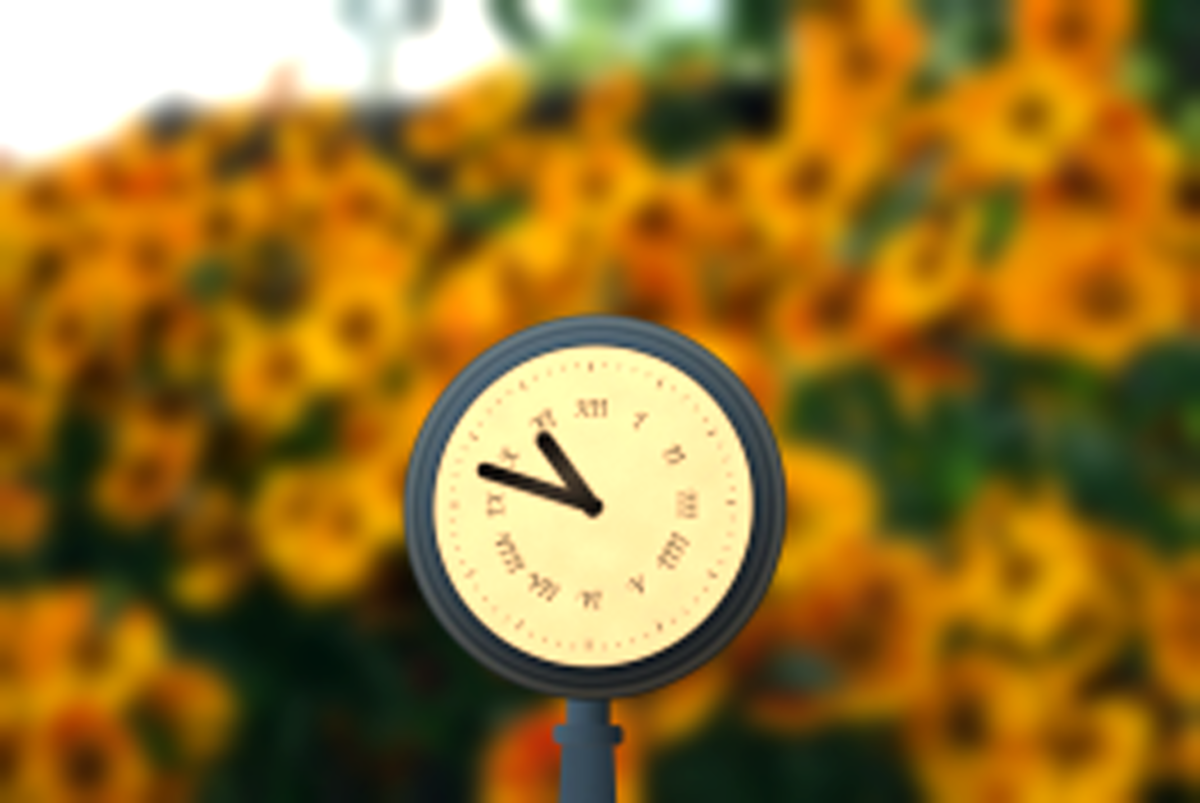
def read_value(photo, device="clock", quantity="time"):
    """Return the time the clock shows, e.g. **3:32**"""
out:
**10:48**
